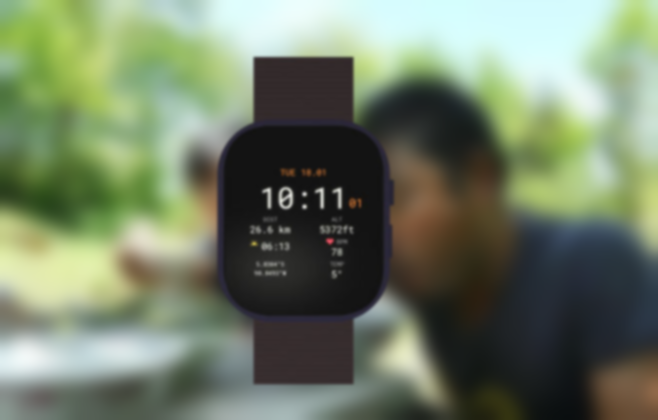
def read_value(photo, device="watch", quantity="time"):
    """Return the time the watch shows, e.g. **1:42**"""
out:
**10:11**
